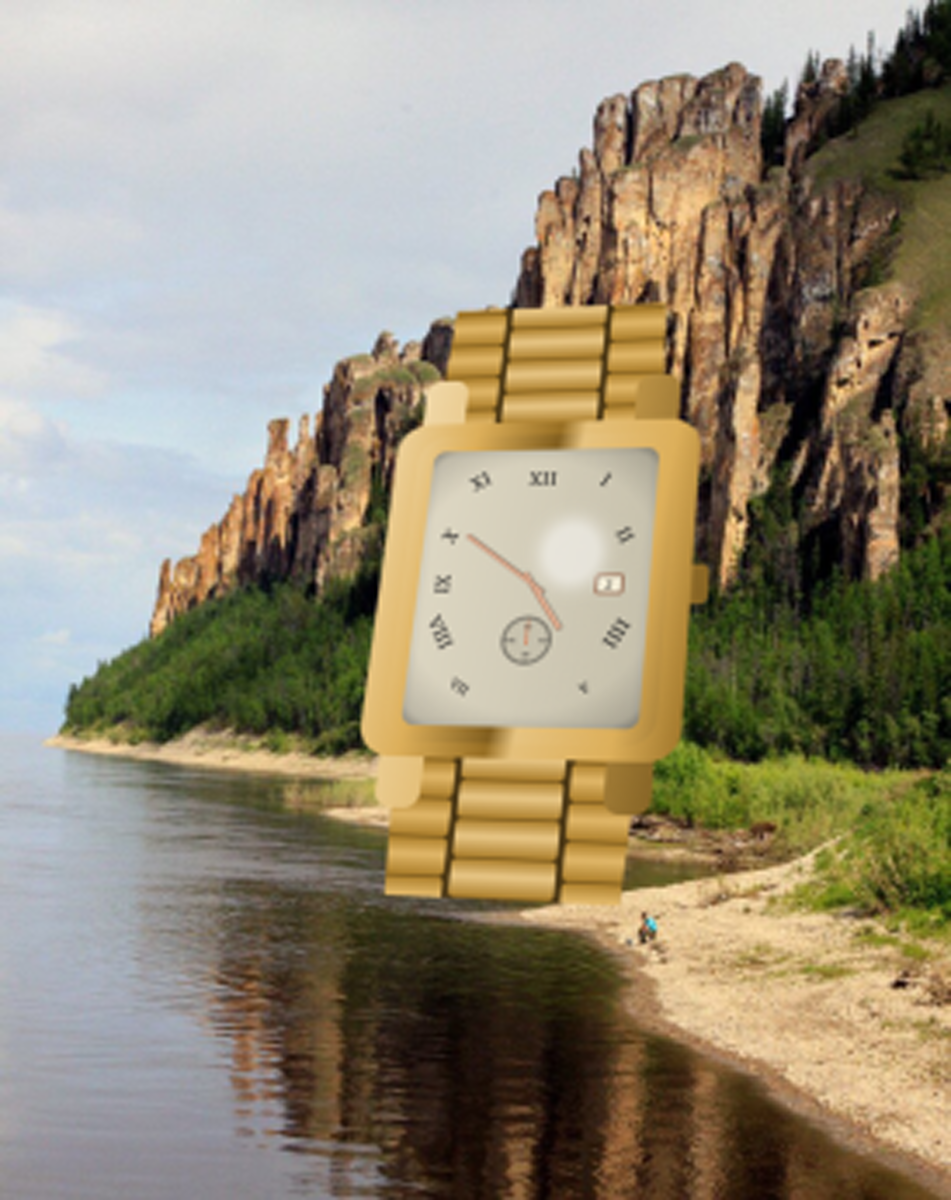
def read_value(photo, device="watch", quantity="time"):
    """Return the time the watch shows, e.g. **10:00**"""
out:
**4:51**
